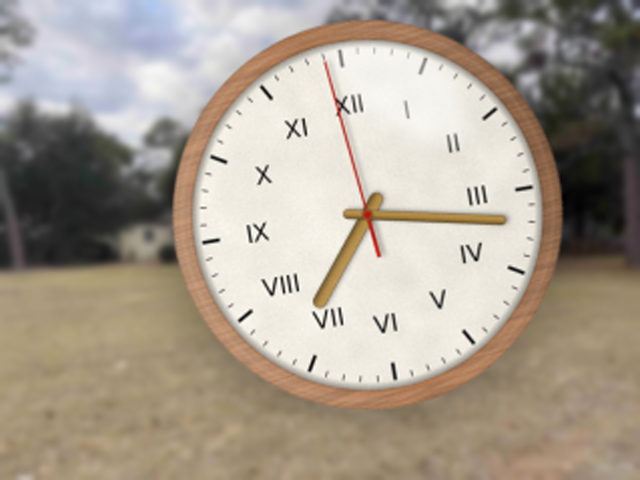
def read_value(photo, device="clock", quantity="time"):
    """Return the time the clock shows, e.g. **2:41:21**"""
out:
**7:16:59**
